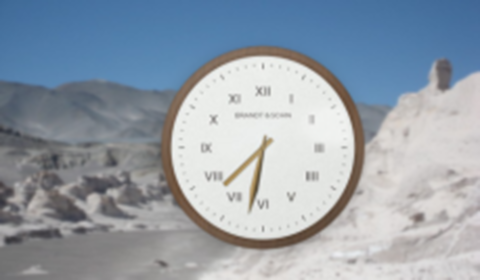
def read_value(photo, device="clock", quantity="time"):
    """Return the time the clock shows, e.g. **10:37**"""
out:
**7:32**
